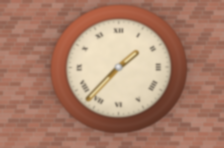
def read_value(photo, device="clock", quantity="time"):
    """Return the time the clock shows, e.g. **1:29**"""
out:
**1:37**
